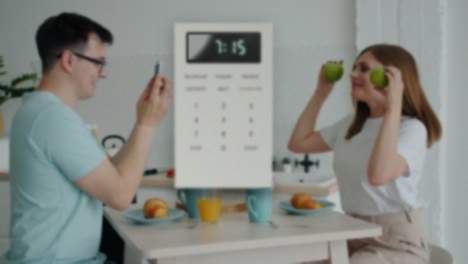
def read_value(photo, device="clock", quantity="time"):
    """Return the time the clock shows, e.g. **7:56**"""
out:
**7:15**
